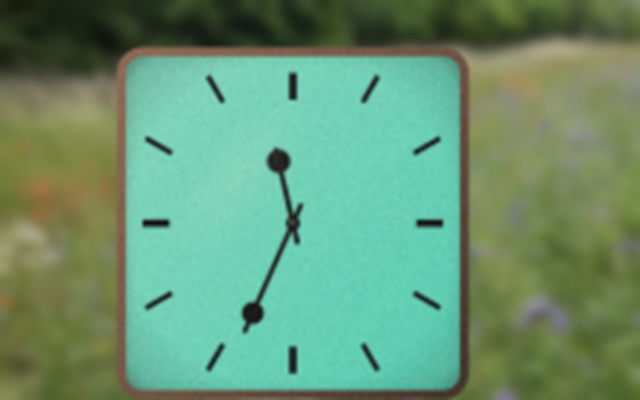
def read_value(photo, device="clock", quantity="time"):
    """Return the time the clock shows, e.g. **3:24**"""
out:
**11:34**
